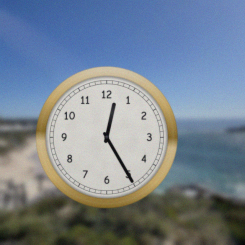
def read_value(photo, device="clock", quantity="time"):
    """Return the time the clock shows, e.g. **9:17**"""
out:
**12:25**
